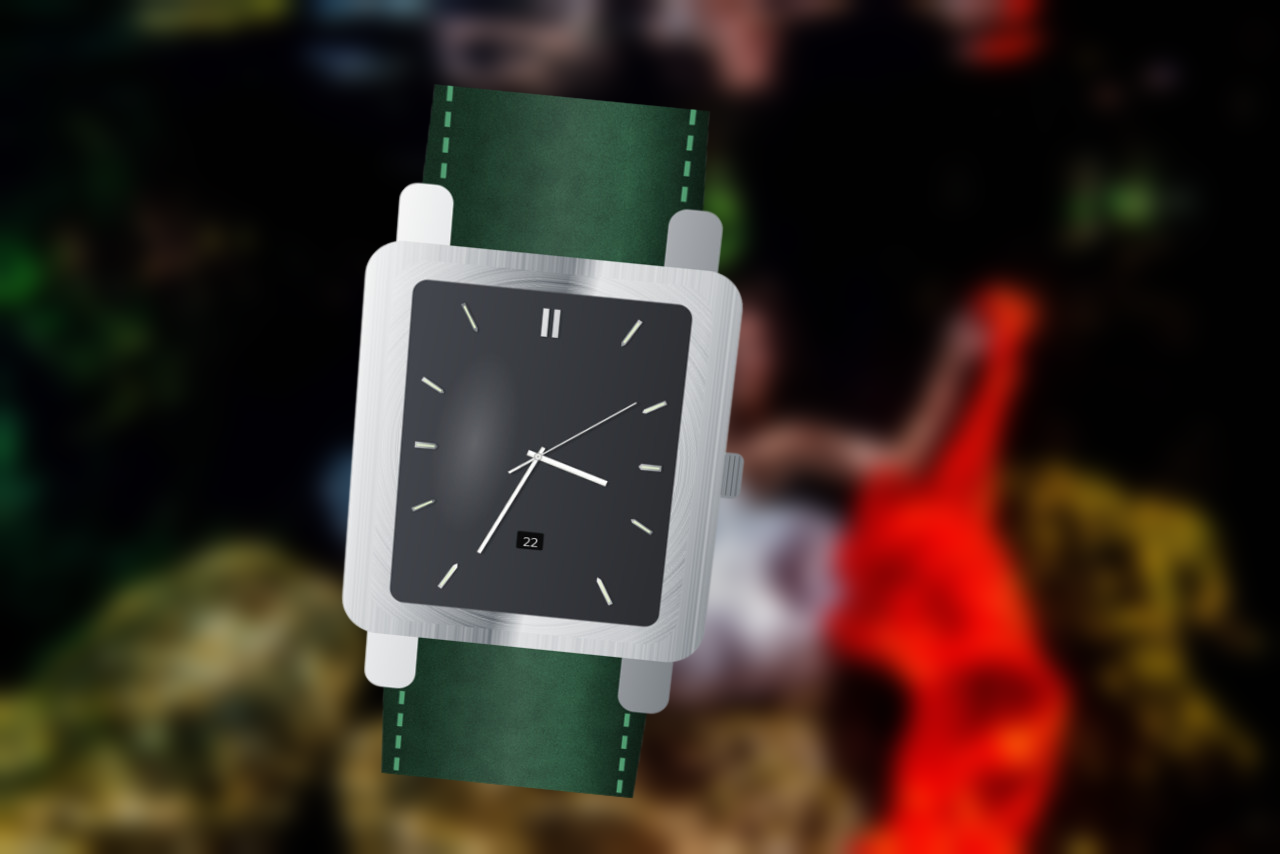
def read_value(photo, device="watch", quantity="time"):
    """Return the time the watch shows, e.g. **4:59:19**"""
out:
**3:34:09**
